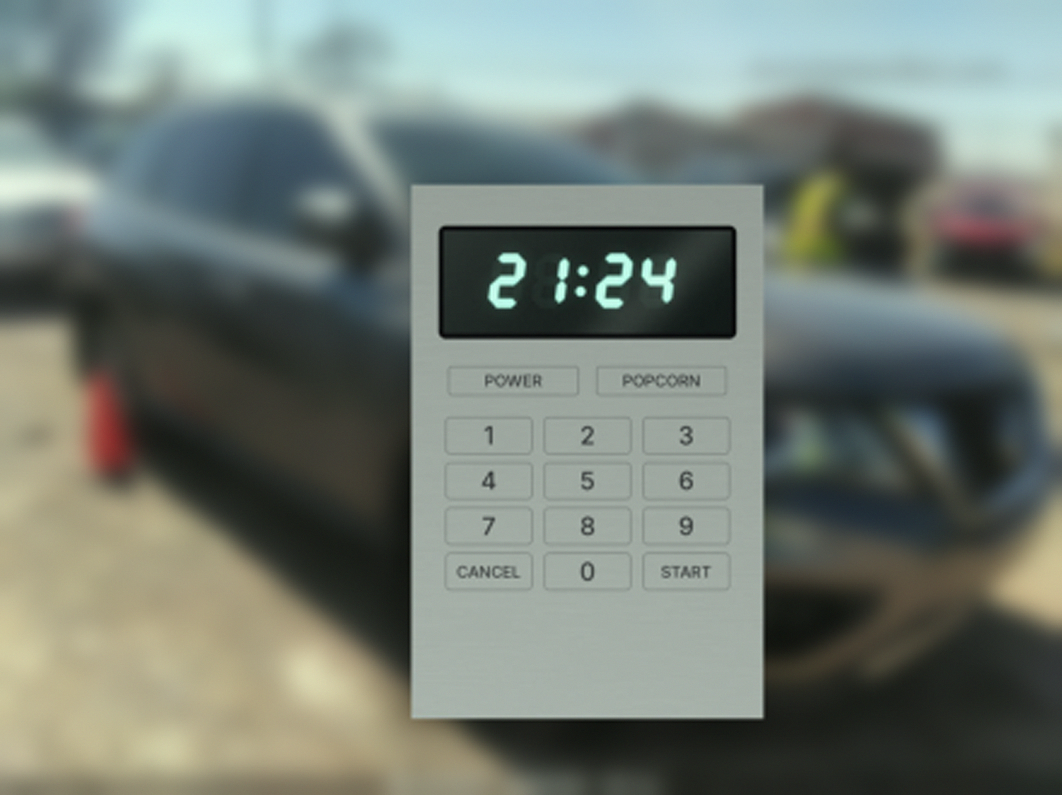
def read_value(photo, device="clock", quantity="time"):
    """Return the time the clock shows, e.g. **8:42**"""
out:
**21:24**
